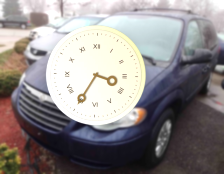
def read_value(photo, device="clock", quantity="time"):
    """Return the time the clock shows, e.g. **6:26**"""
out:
**3:35**
